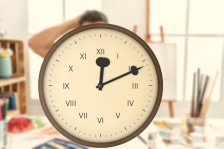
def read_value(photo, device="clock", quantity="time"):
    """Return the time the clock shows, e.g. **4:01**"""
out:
**12:11**
